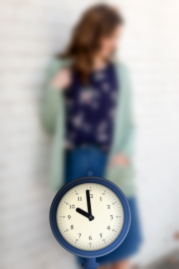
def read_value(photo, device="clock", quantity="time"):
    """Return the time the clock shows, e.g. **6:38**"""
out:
**9:59**
